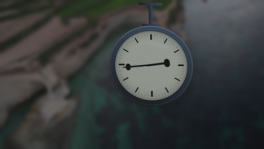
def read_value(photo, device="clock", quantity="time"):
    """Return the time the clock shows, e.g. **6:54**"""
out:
**2:44**
